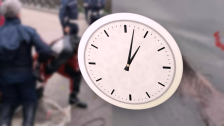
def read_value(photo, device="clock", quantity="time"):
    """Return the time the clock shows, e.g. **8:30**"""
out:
**1:02**
